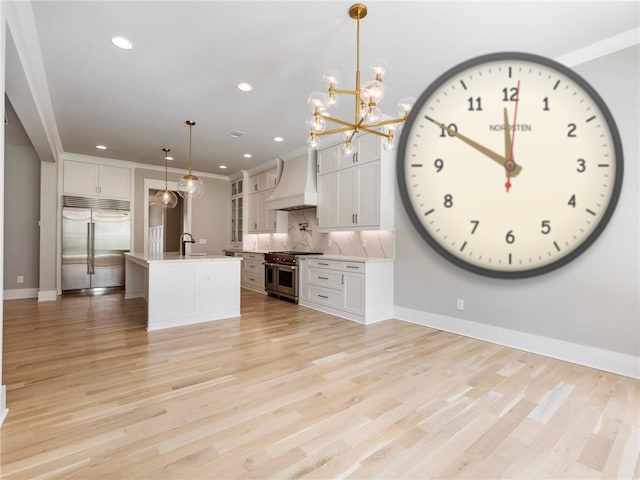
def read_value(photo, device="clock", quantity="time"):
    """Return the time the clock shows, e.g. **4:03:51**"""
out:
**11:50:01**
